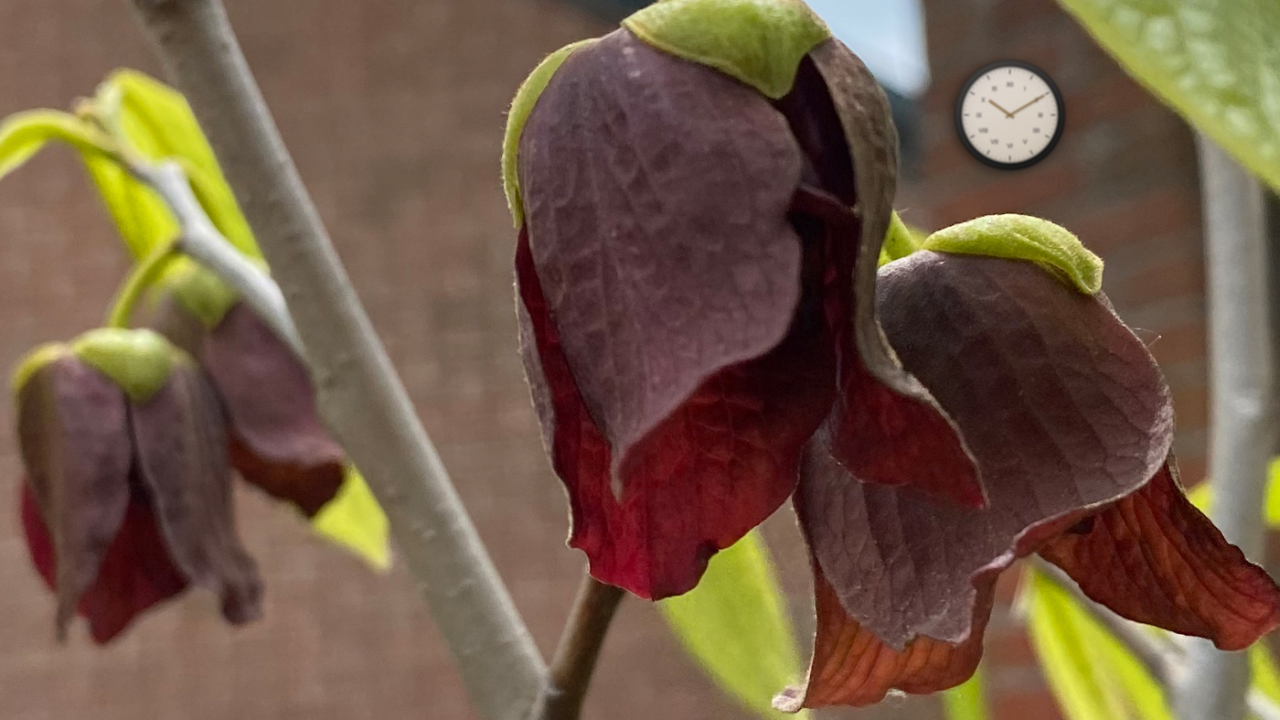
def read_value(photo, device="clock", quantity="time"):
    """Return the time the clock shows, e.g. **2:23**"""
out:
**10:10**
